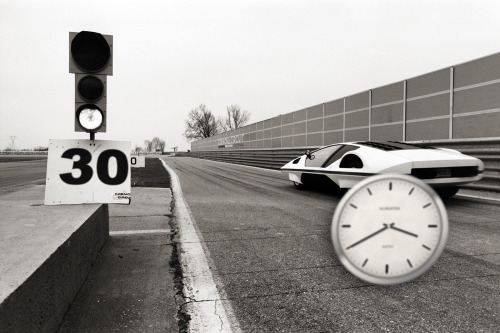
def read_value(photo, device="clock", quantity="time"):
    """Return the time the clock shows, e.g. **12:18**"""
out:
**3:40**
